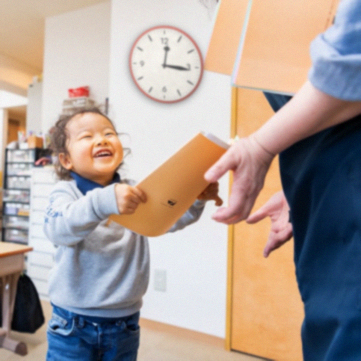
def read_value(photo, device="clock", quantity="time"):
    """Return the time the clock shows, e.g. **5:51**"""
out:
**12:16**
